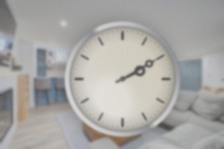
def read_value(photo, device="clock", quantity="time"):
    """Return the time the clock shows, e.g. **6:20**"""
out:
**2:10**
